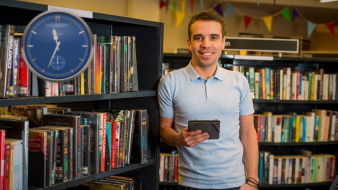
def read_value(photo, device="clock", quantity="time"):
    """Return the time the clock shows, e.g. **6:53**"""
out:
**11:34**
